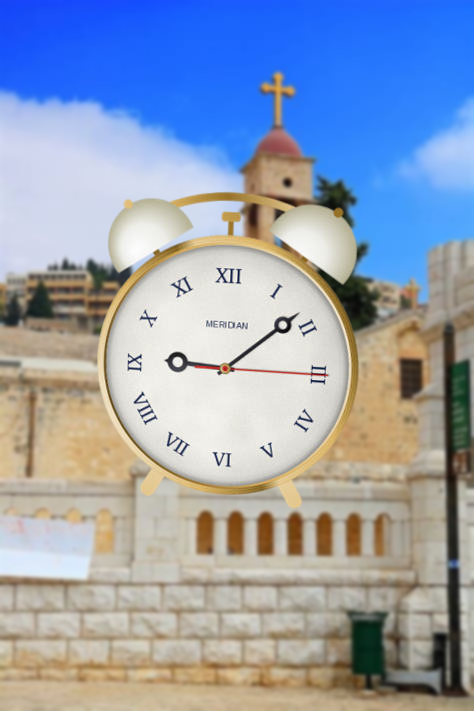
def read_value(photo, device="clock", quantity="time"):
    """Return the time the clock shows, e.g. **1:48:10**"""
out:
**9:08:15**
